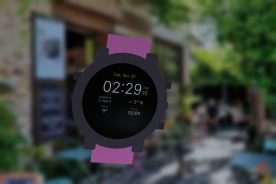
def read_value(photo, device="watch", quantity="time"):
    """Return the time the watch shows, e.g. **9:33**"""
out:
**2:29**
